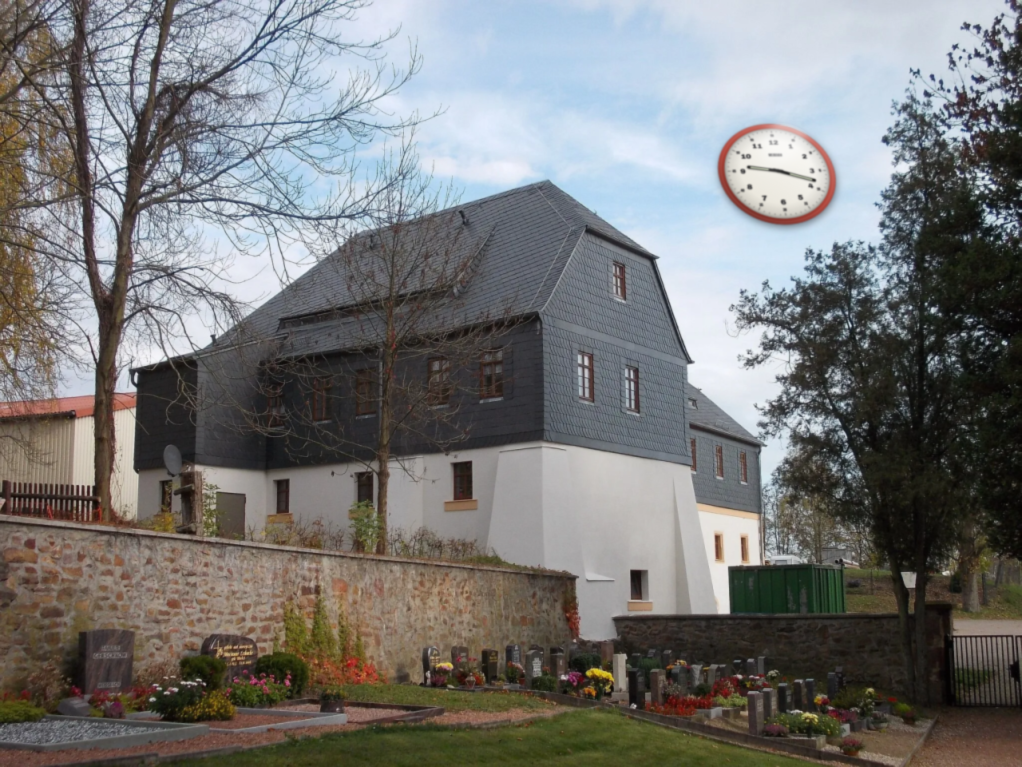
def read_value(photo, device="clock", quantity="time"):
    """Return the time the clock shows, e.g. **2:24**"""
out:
**9:18**
